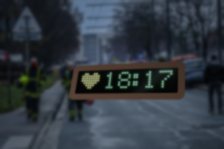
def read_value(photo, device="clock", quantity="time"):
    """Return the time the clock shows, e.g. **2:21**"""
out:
**18:17**
